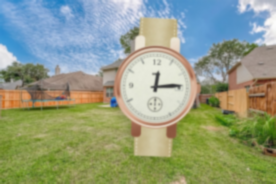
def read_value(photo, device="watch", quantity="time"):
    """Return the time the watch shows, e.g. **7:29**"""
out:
**12:14**
